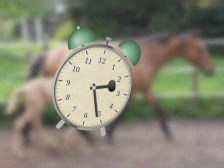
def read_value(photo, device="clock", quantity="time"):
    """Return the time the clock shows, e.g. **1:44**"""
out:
**2:26**
